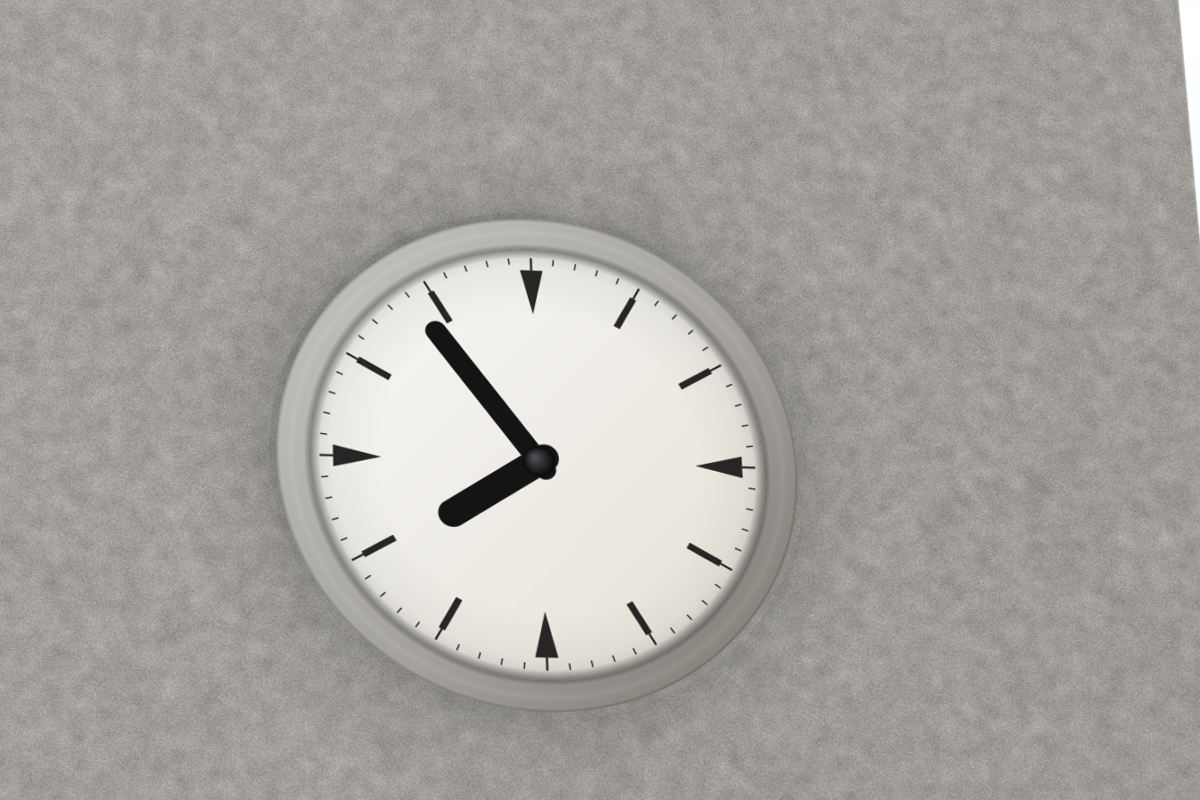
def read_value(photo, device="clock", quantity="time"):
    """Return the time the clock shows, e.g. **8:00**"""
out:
**7:54**
